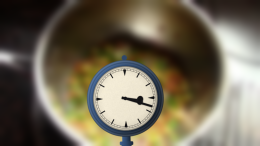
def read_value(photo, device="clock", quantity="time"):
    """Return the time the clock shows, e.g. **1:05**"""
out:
**3:18**
